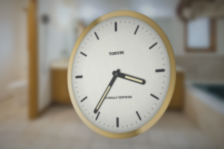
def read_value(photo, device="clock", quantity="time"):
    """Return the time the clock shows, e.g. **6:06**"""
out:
**3:36**
